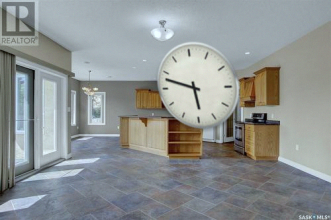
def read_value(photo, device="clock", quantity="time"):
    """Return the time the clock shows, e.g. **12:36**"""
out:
**5:48**
